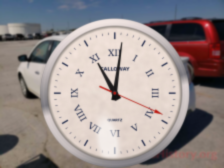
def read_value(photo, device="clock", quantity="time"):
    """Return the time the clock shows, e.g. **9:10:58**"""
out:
**11:01:19**
